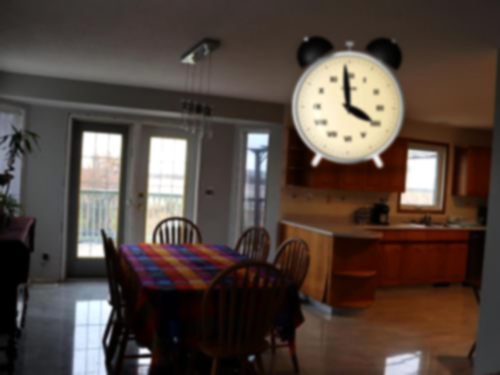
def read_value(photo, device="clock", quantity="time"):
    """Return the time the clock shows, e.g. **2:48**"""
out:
**3:59**
